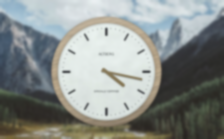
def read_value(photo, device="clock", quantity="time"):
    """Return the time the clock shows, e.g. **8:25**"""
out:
**4:17**
